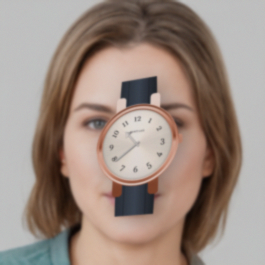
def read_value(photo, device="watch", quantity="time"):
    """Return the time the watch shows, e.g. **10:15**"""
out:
**10:39**
